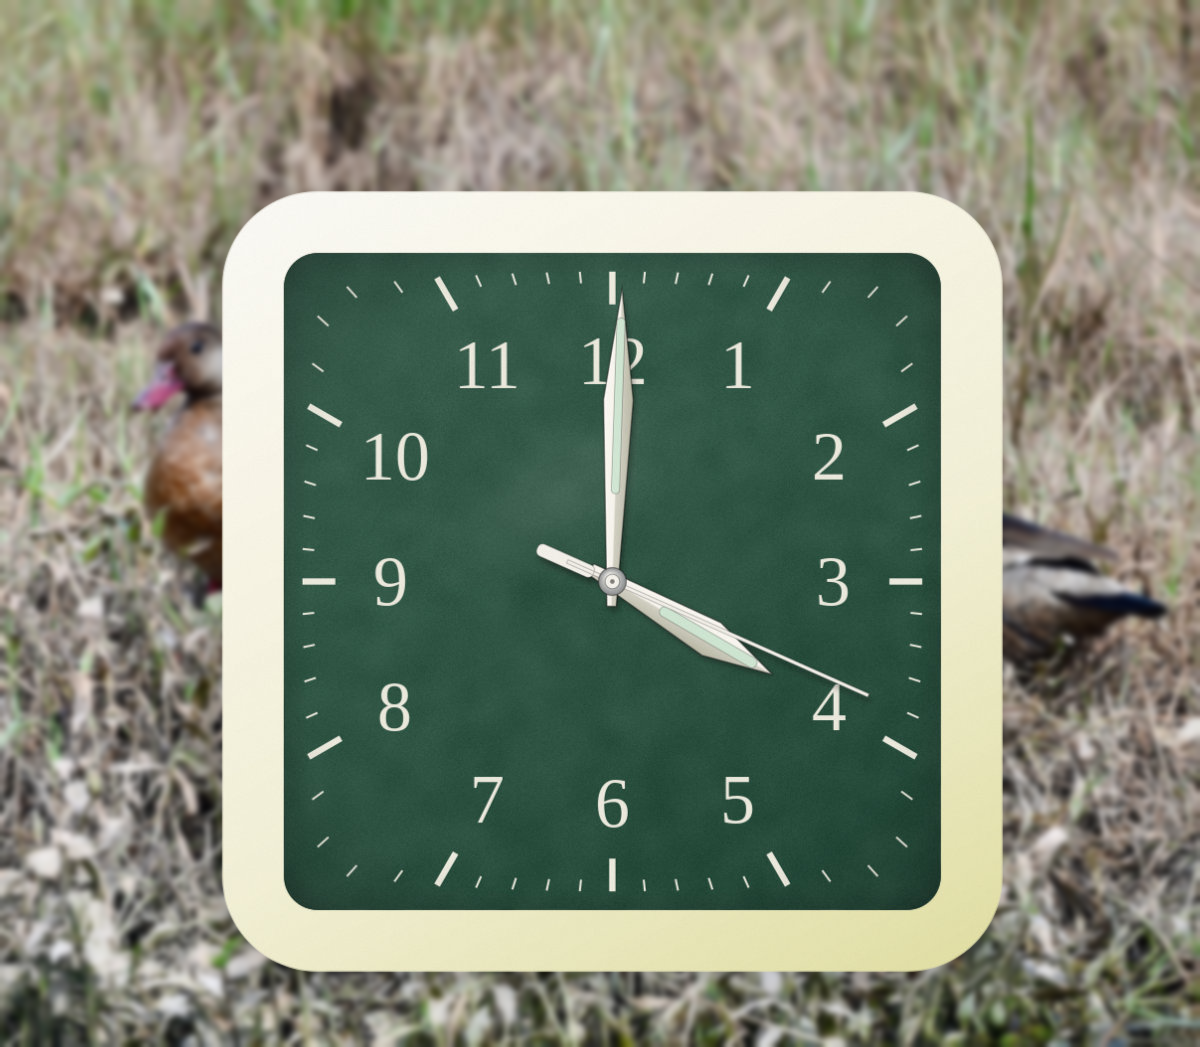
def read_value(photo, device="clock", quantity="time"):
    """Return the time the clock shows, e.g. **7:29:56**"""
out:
**4:00:19**
